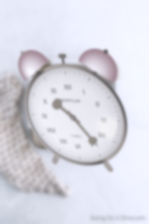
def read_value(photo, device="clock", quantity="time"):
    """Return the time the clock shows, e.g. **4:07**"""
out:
**10:24**
